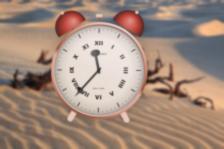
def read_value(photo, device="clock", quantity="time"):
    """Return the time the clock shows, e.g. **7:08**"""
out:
**11:37**
